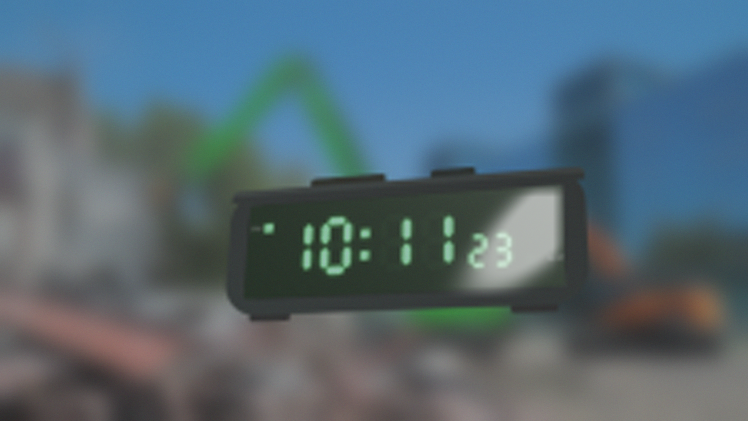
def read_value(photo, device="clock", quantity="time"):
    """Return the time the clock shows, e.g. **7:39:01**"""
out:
**10:11:23**
